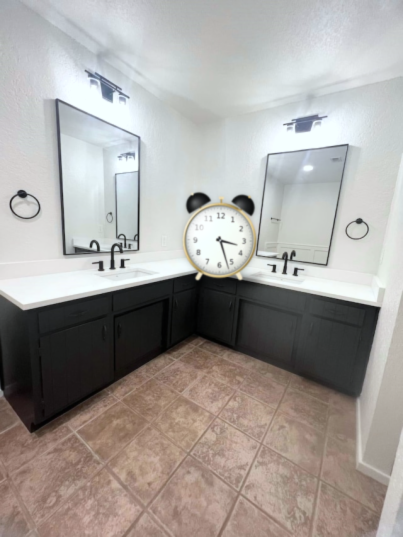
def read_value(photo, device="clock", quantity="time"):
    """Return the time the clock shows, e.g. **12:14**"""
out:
**3:27**
